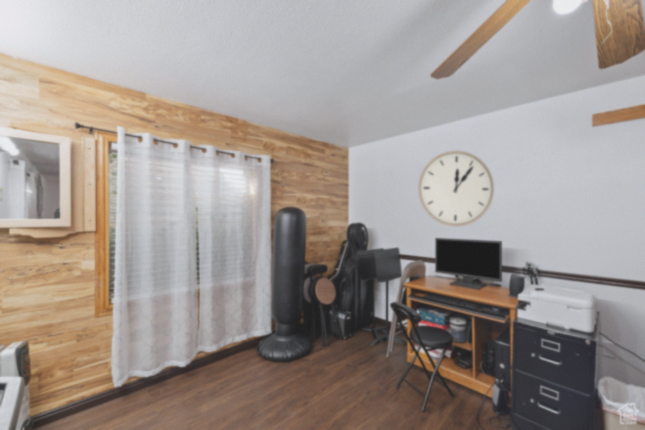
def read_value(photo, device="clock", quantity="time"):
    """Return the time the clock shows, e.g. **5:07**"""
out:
**12:06**
